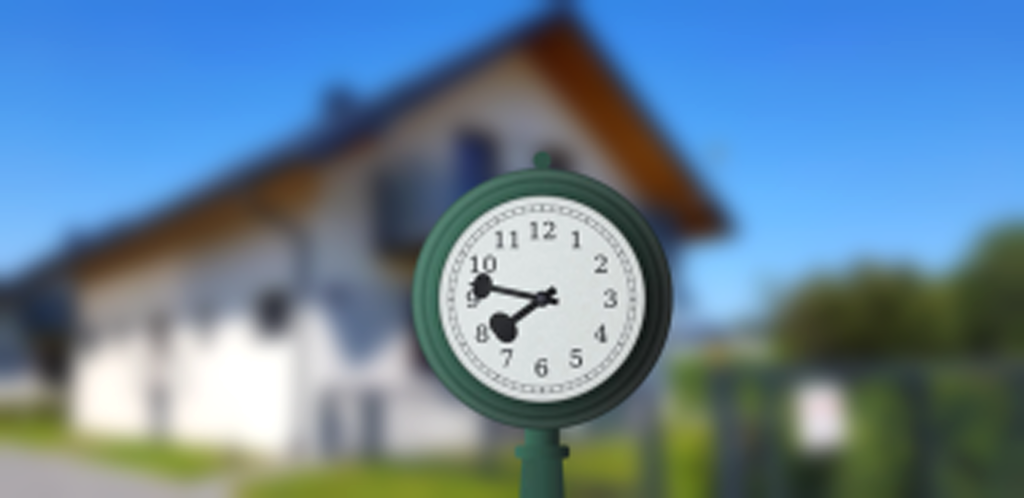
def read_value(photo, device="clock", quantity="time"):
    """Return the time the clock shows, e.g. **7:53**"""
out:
**7:47**
